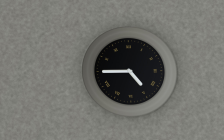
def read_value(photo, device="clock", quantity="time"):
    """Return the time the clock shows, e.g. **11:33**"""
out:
**4:45**
